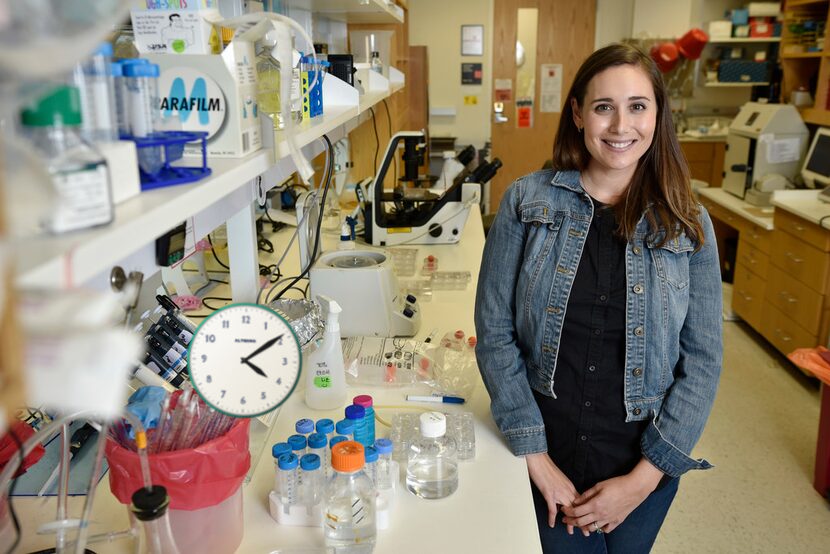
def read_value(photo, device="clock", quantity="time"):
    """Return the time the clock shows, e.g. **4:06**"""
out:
**4:09**
